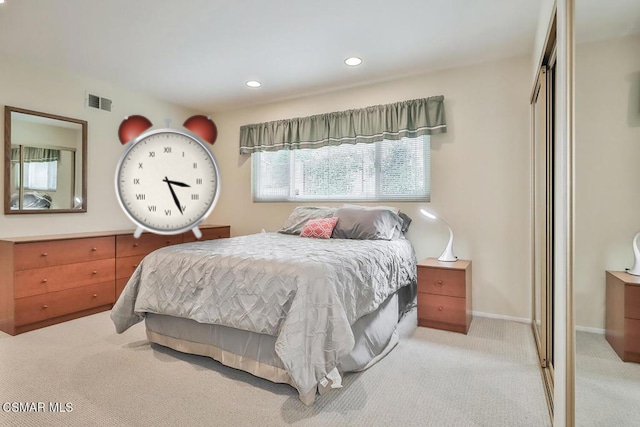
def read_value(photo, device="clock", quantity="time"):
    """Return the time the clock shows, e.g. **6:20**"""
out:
**3:26**
